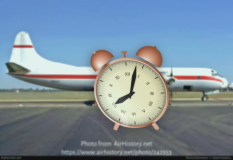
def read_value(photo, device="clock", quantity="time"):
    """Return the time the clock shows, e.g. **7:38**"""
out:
**8:03**
